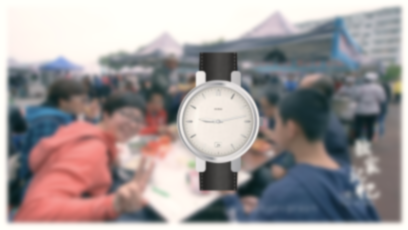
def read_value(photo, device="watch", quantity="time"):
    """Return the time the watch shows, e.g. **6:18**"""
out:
**9:13**
